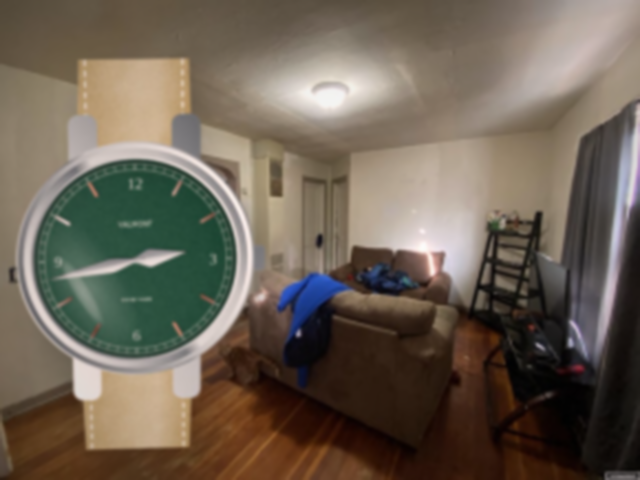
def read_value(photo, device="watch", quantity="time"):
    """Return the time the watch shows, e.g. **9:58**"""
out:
**2:43**
